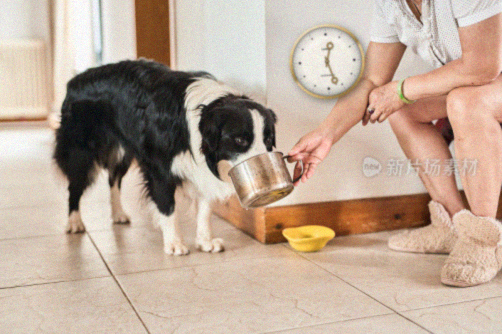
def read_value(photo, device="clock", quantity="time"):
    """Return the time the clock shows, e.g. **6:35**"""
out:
**12:27**
